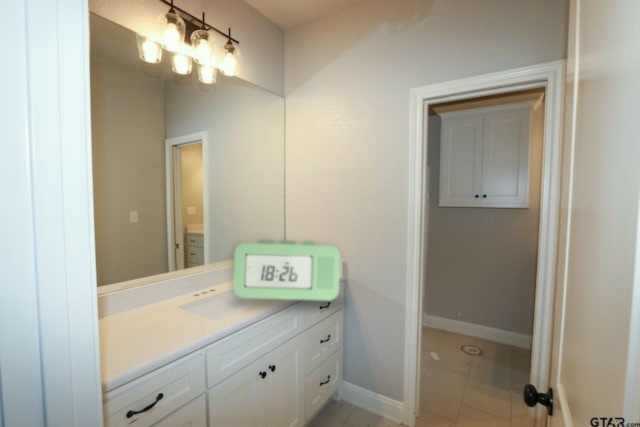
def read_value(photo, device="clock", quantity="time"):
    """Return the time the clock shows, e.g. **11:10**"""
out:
**18:26**
